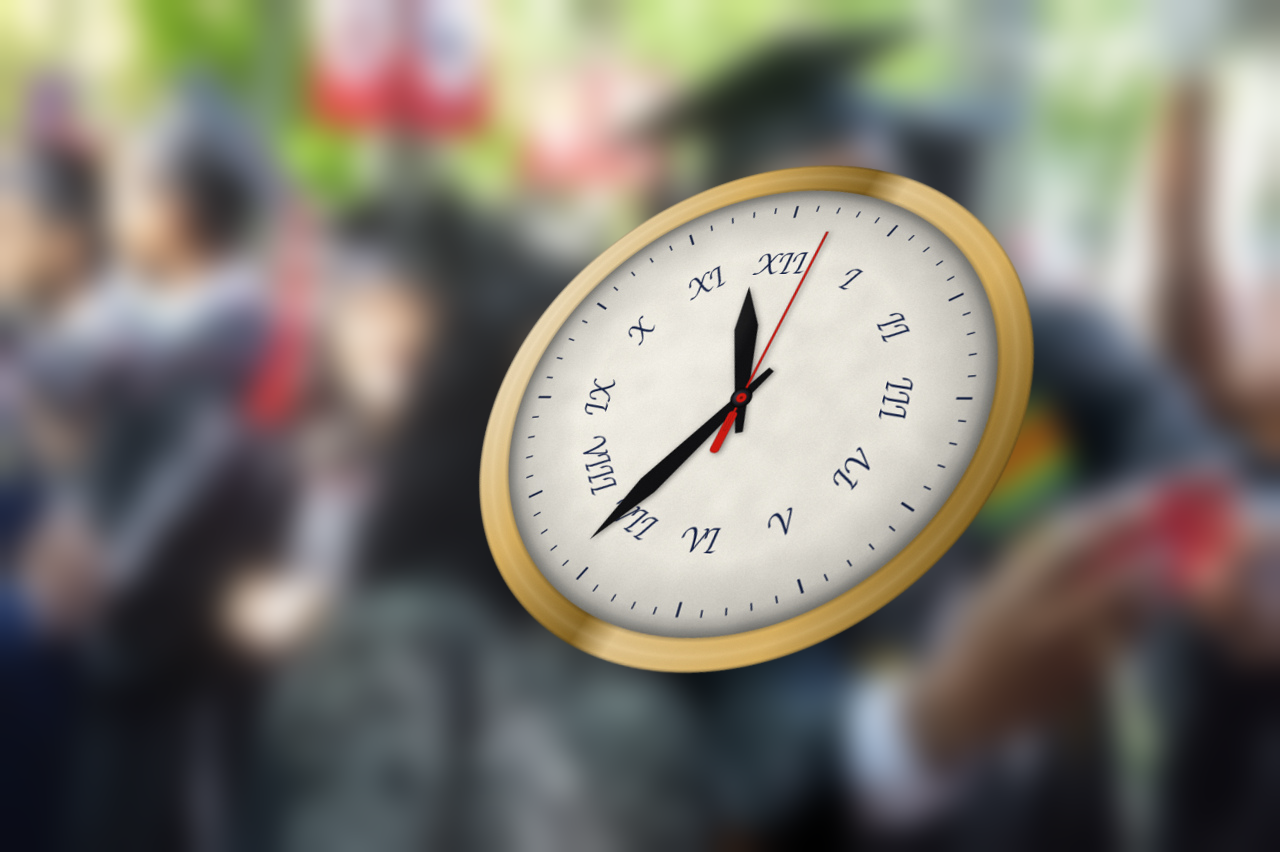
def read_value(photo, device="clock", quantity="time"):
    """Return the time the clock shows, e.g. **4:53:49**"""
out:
**11:36:02**
